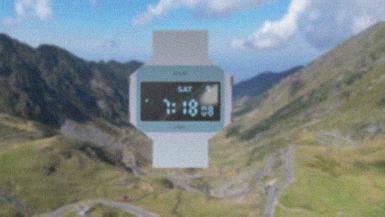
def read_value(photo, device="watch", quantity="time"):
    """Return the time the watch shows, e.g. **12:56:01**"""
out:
**7:18:08**
